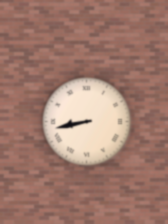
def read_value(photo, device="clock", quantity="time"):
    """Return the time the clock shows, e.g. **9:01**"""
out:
**8:43**
